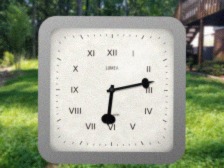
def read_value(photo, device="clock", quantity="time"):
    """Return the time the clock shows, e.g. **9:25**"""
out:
**6:13**
